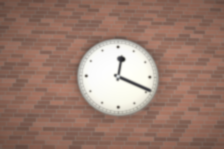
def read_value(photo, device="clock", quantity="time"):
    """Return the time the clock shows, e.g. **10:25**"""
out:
**12:19**
